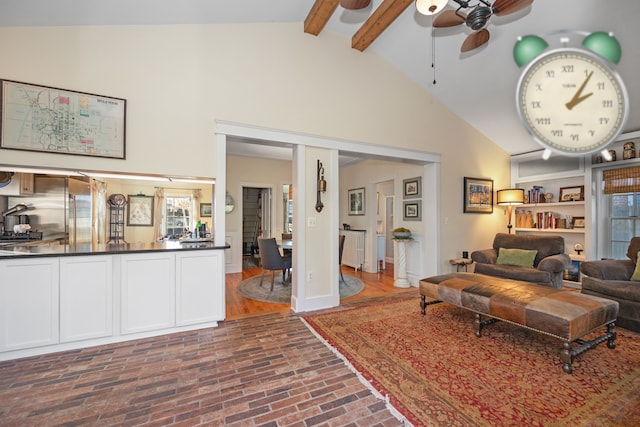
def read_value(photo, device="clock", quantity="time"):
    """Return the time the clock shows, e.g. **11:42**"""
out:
**2:06**
